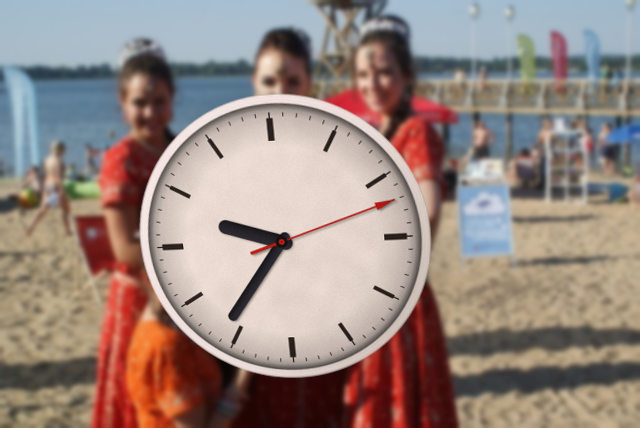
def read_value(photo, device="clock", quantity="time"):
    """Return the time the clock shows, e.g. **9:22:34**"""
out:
**9:36:12**
